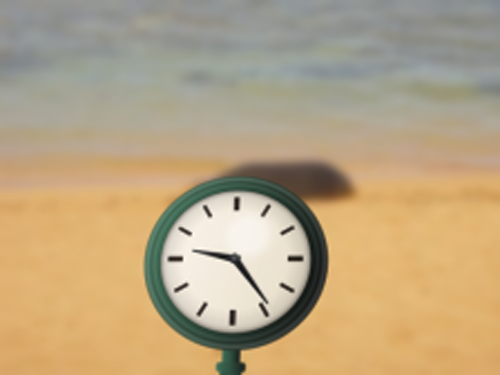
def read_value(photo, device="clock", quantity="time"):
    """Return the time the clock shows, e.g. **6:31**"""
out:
**9:24**
